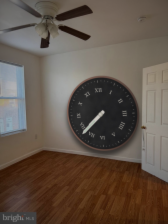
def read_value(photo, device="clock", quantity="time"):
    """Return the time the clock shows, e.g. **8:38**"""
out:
**7:38**
